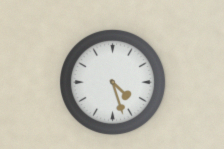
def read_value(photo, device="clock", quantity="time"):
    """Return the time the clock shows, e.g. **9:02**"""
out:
**4:27**
